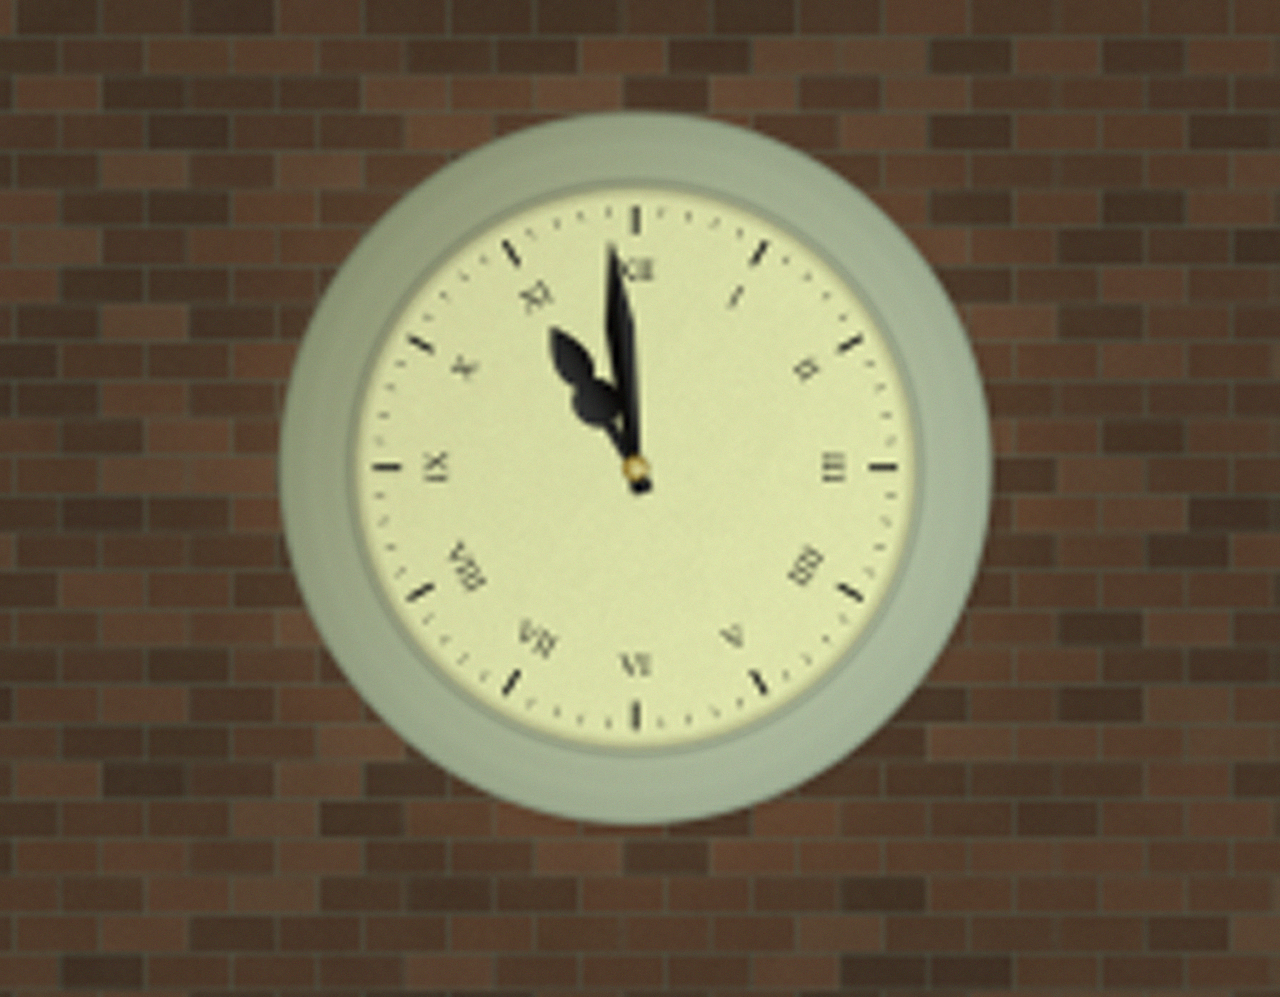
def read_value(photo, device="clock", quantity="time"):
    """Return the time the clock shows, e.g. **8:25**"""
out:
**10:59**
